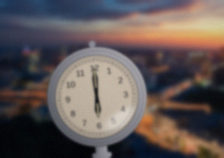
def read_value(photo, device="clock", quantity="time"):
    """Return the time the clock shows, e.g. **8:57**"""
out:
**6:00**
